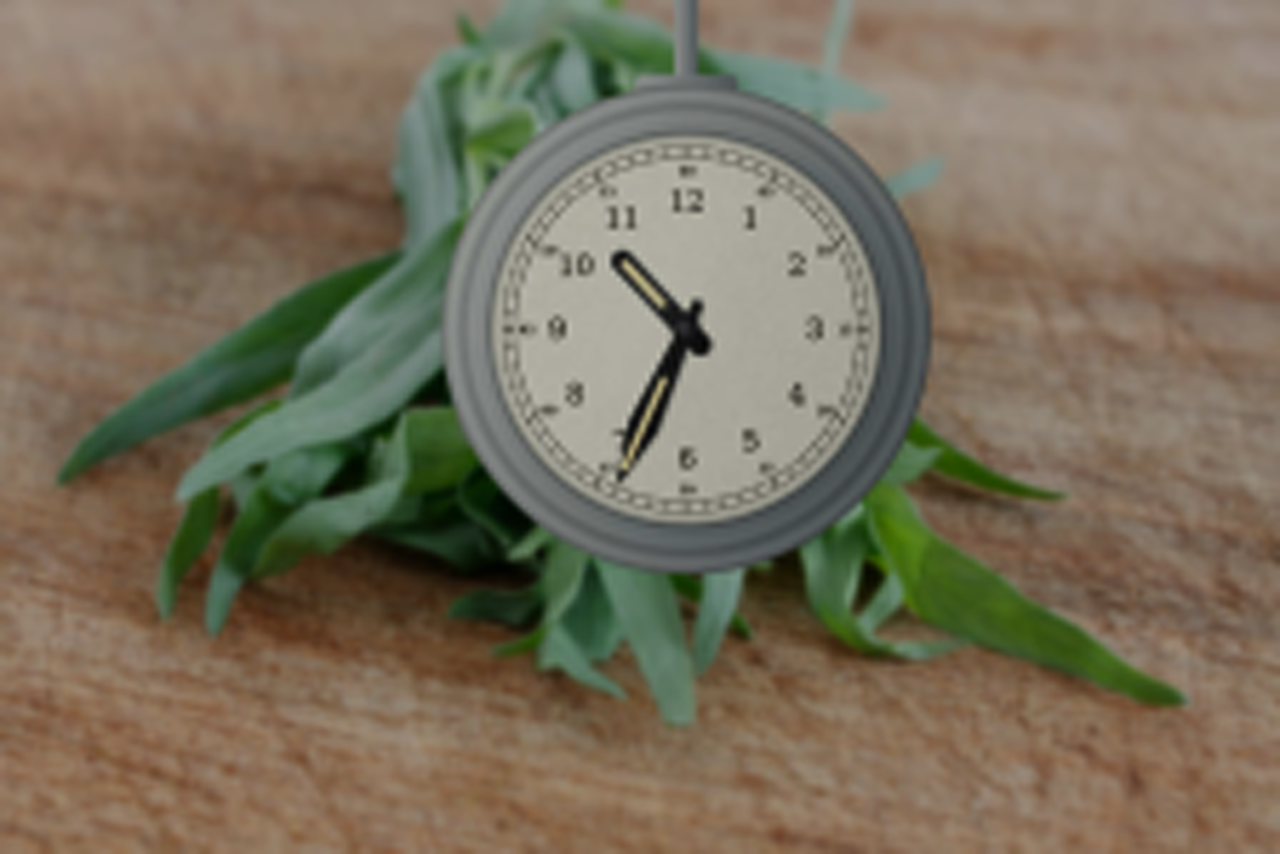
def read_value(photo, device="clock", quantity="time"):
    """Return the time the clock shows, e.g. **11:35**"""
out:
**10:34**
